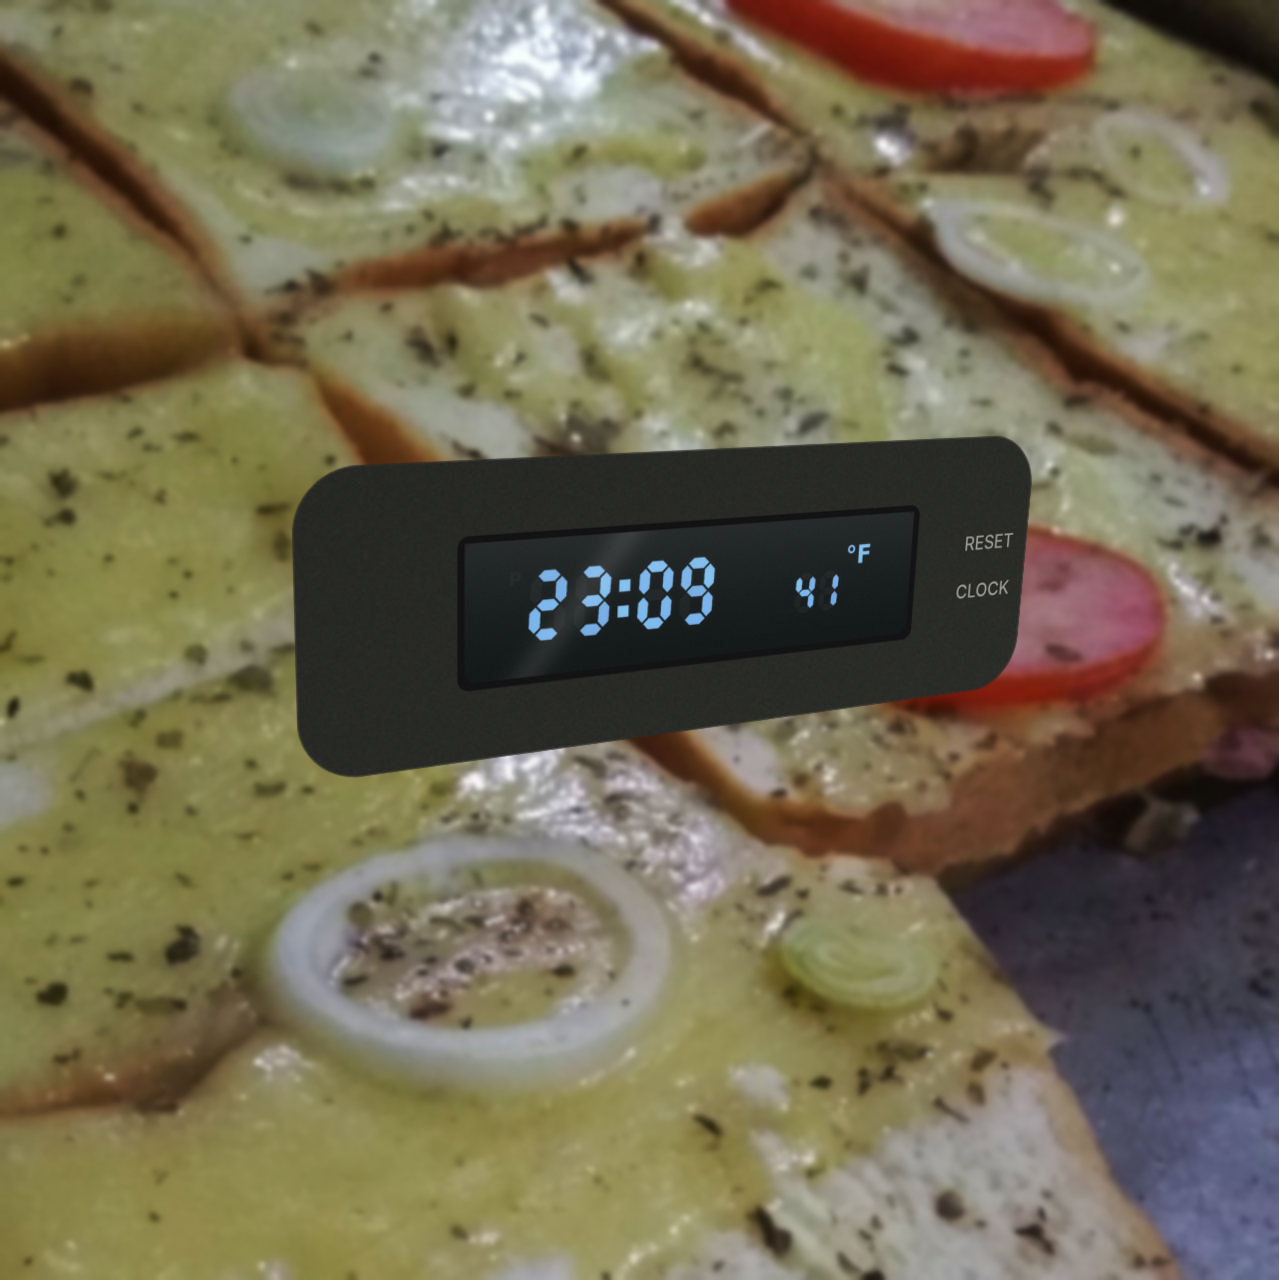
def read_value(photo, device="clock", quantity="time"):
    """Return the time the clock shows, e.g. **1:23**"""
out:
**23:09**
